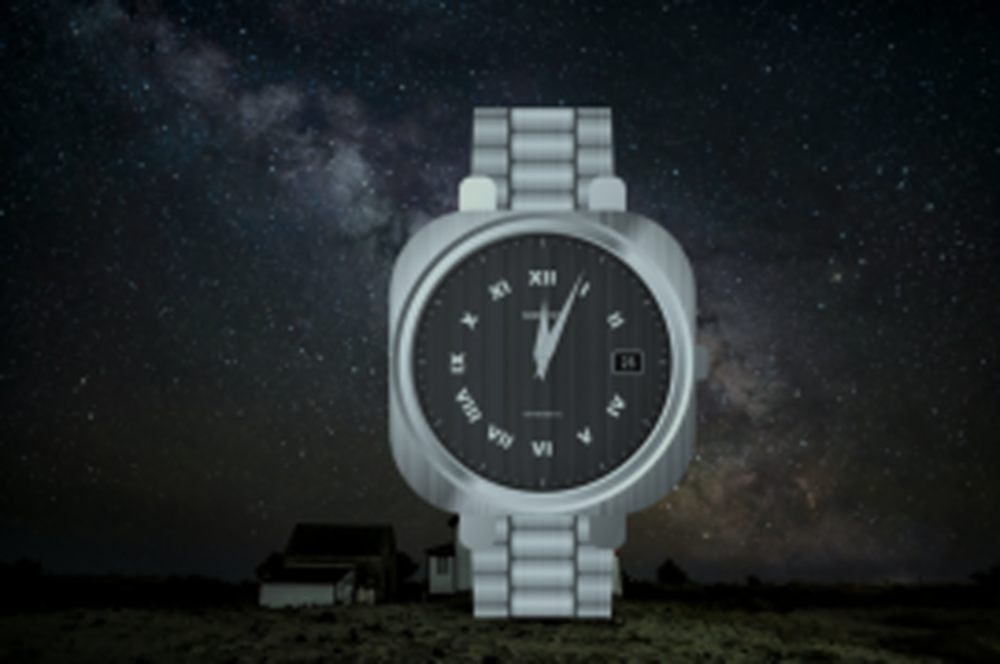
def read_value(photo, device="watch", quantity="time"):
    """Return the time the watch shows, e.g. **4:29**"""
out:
**12:04**
